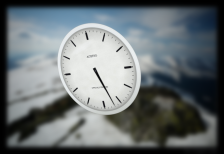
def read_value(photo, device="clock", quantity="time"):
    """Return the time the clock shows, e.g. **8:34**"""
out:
**5:27**
